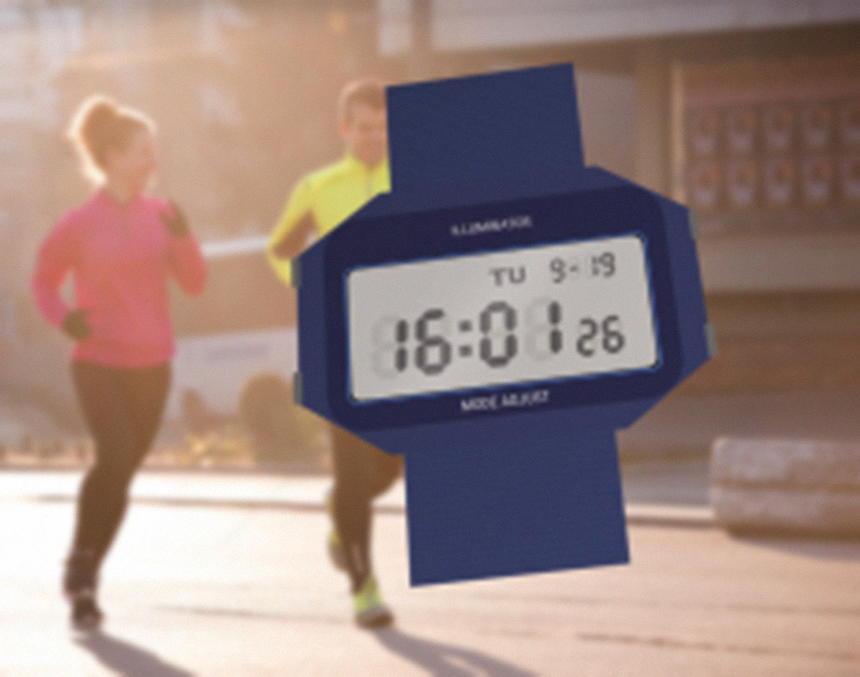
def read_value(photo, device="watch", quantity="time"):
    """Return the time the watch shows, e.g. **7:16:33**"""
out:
**16:01:26**
